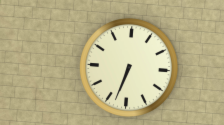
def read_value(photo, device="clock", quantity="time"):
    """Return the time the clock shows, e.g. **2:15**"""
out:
**6:33**
